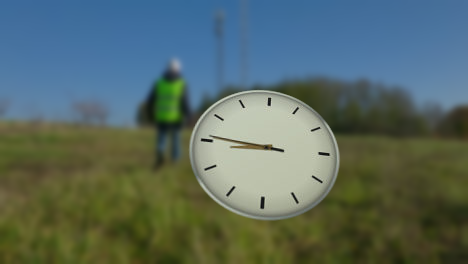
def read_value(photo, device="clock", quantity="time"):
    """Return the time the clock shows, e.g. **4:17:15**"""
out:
**8:45:46**
